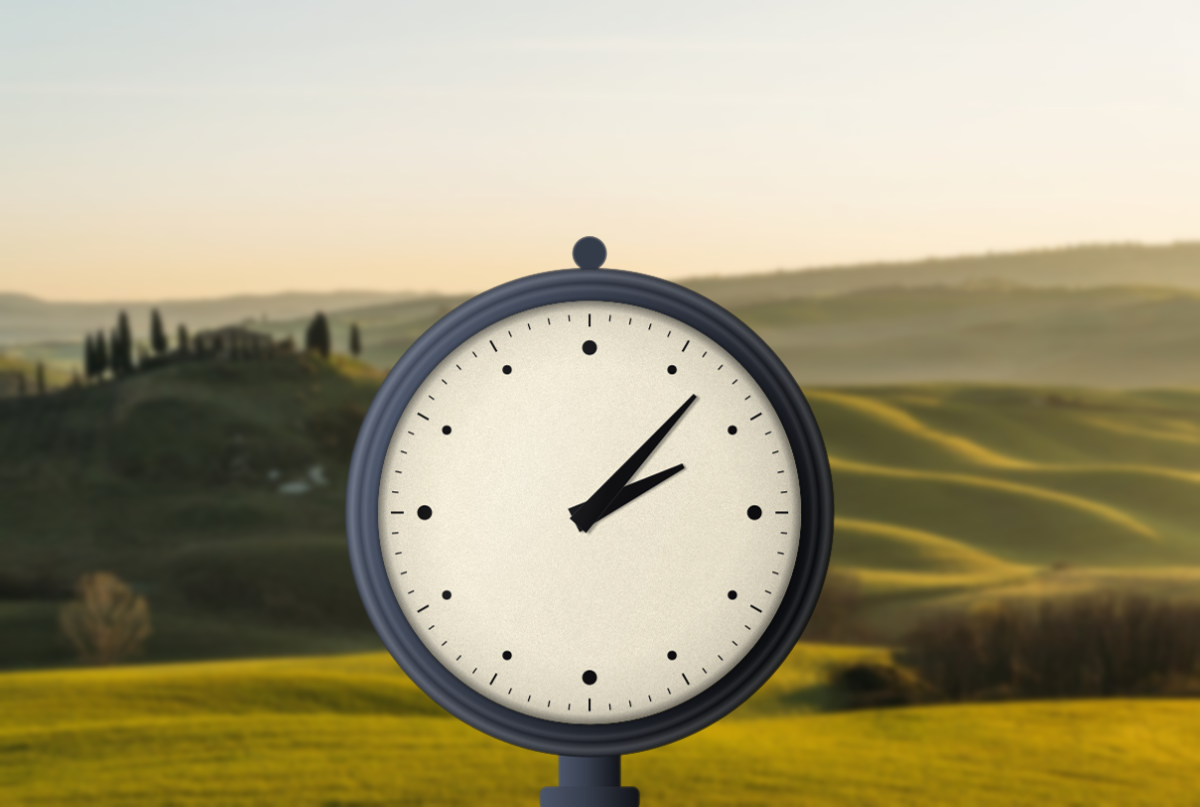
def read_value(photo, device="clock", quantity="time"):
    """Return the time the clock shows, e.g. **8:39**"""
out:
**2:07**
